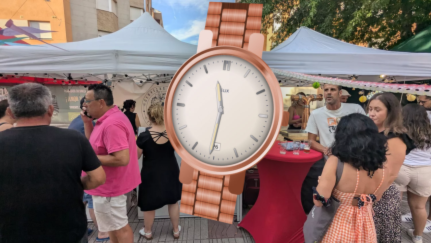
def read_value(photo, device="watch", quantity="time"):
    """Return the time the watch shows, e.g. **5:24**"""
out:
**11:31**
